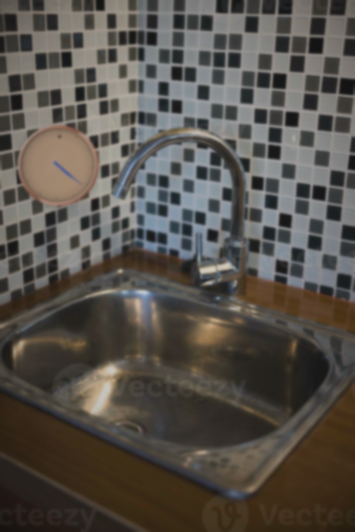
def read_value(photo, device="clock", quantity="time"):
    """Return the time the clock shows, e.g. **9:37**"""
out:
**4:21**
